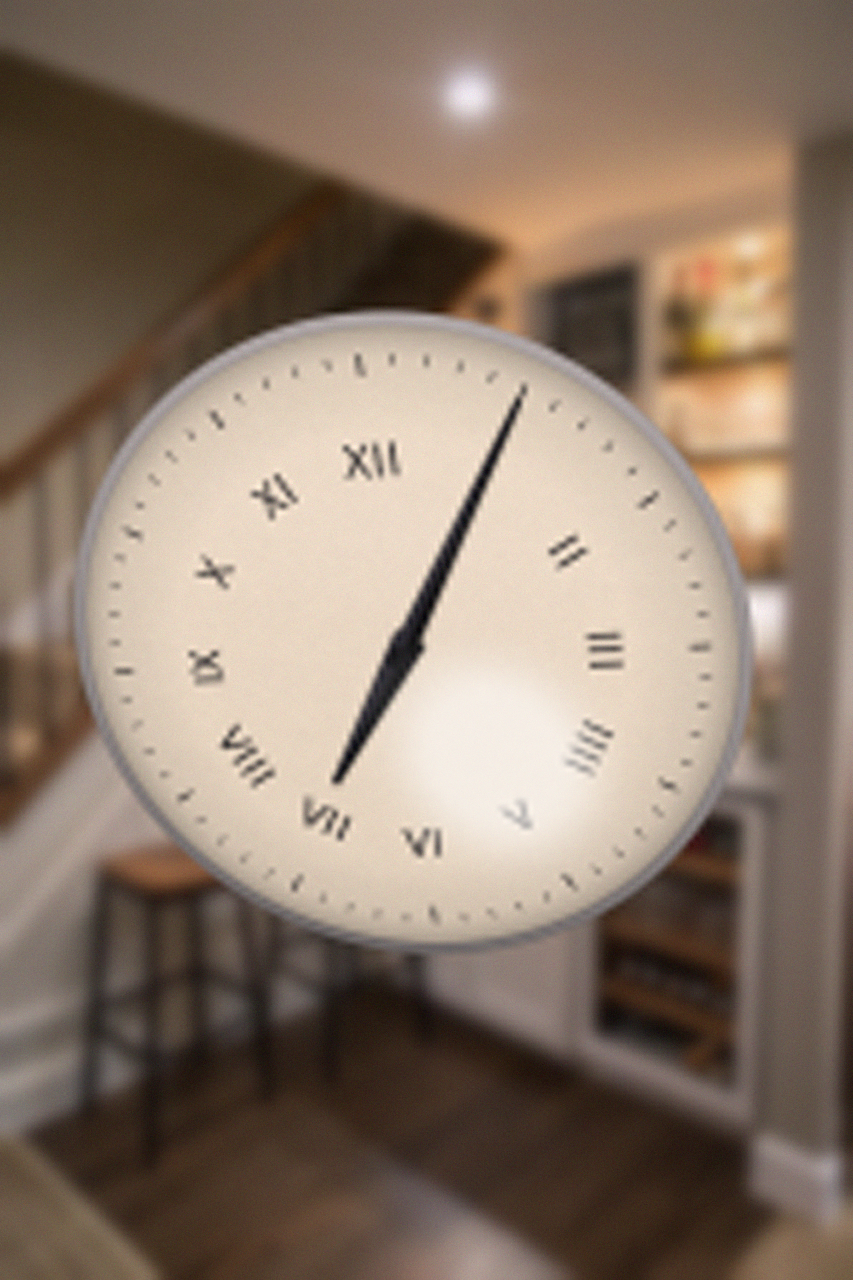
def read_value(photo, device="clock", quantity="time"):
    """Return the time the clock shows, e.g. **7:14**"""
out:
**7:05**
